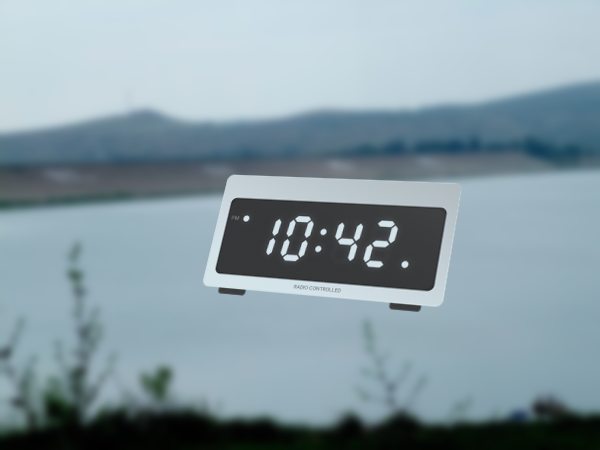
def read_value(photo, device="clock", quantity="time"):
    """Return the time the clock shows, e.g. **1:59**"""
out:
**10:42**
